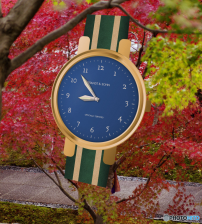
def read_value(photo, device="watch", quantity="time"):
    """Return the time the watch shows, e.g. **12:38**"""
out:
**8:53**
